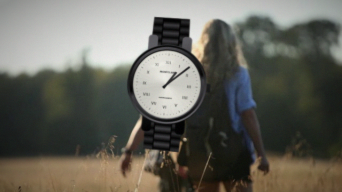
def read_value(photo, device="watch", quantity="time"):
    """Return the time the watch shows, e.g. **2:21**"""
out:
**1:08**
